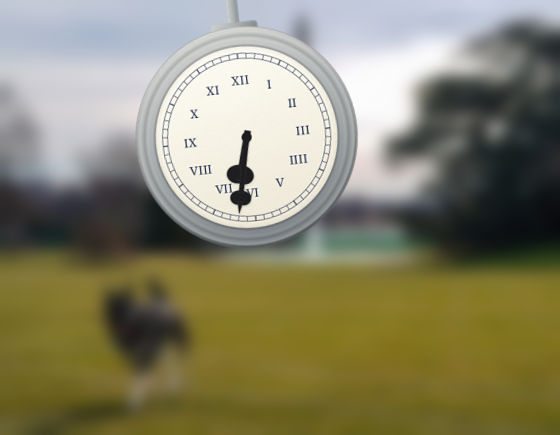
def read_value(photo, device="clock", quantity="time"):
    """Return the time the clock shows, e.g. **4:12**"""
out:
**6:32**
